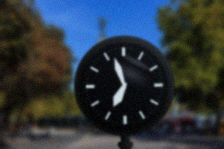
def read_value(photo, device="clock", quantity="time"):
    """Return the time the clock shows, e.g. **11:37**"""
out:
**6:57**
